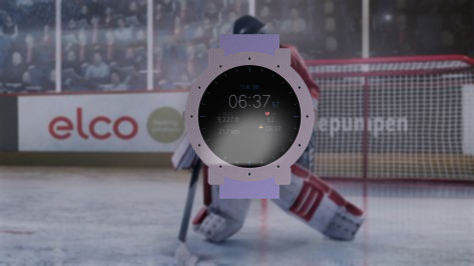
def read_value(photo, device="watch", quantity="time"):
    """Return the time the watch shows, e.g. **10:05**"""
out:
**6:37**
